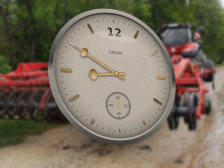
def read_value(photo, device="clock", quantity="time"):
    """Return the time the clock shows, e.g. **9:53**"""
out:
**8:50**
